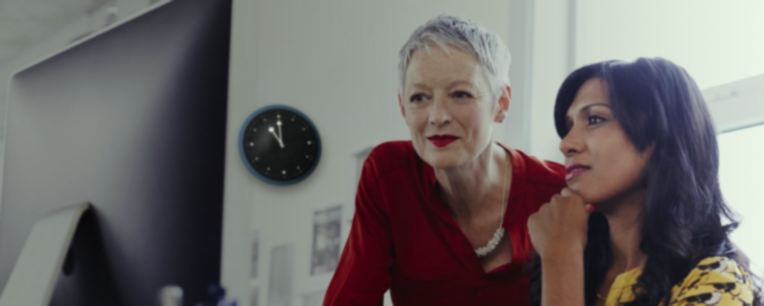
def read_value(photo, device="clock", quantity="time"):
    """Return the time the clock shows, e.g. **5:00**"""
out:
**11:00**
